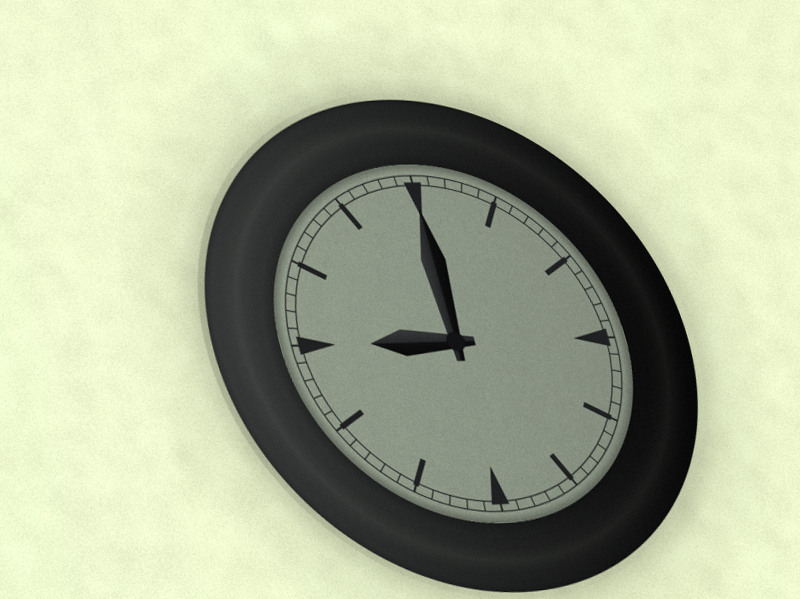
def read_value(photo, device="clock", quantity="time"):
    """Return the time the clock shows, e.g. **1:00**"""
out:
**9:00**
